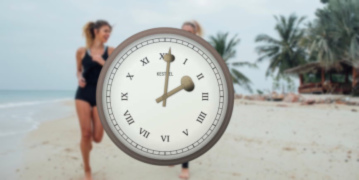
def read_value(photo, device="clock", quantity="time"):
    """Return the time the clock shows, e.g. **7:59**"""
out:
**2:01**
